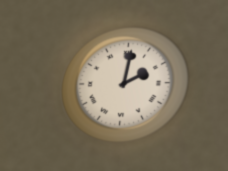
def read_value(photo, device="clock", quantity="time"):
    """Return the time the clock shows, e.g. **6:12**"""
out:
**2:01**
